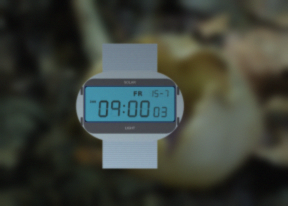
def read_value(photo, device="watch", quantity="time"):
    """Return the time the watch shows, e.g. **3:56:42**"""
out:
**9:00:03**
